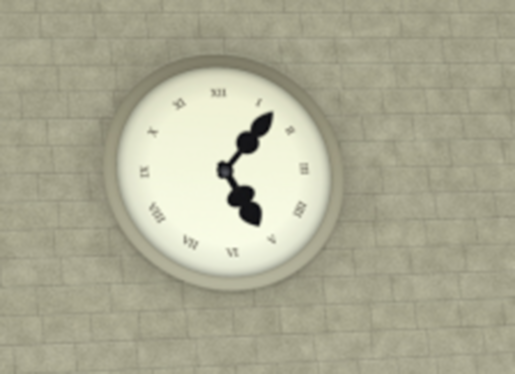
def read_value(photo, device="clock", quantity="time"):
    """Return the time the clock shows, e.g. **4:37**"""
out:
**5:07**
